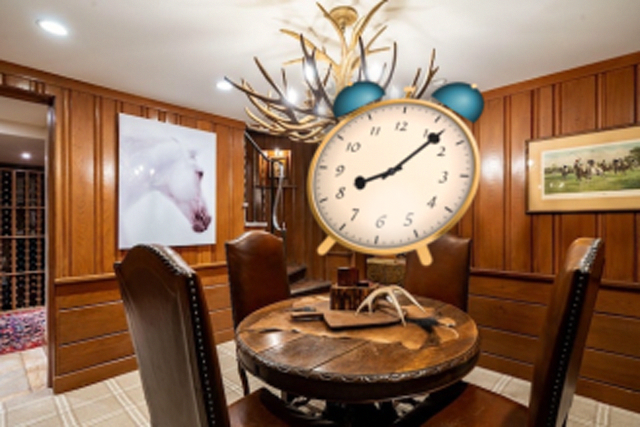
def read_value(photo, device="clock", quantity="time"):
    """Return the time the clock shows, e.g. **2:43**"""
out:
**8:07**
